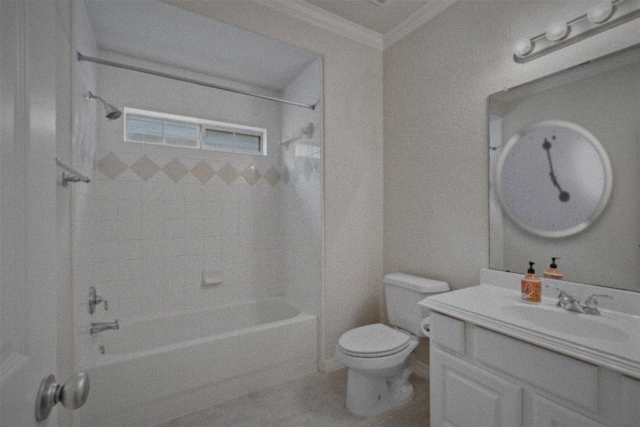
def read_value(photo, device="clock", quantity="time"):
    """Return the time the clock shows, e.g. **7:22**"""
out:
**4:58**
